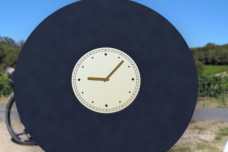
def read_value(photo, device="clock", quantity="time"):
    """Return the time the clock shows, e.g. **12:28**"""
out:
**9:07**
